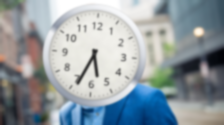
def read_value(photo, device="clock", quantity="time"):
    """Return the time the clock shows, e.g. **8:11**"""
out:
**5:34**
